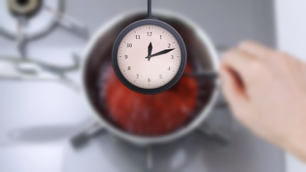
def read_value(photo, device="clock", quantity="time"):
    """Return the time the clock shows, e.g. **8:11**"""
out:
**12:12**
